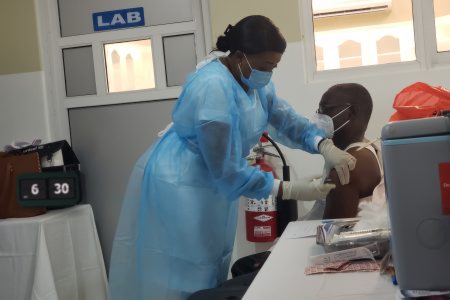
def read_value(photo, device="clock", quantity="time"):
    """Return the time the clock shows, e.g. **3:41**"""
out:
**6:30**
